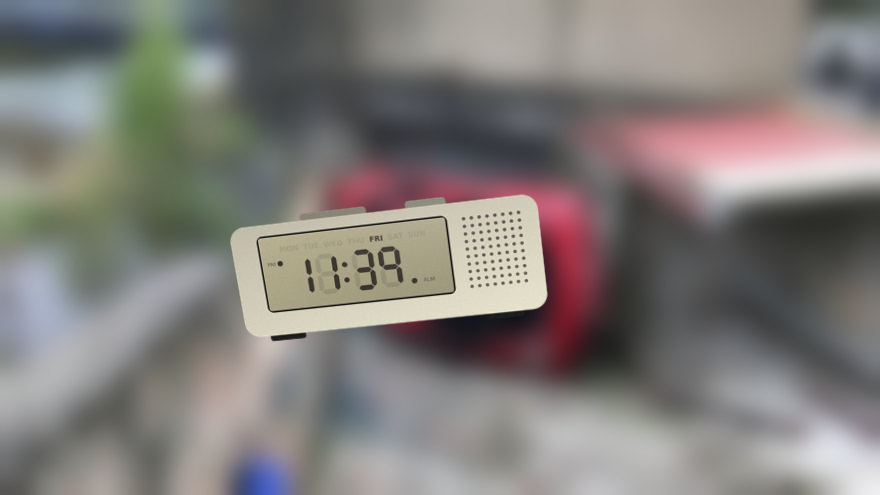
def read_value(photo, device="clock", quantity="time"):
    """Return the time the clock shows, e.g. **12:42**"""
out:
**11:39**
